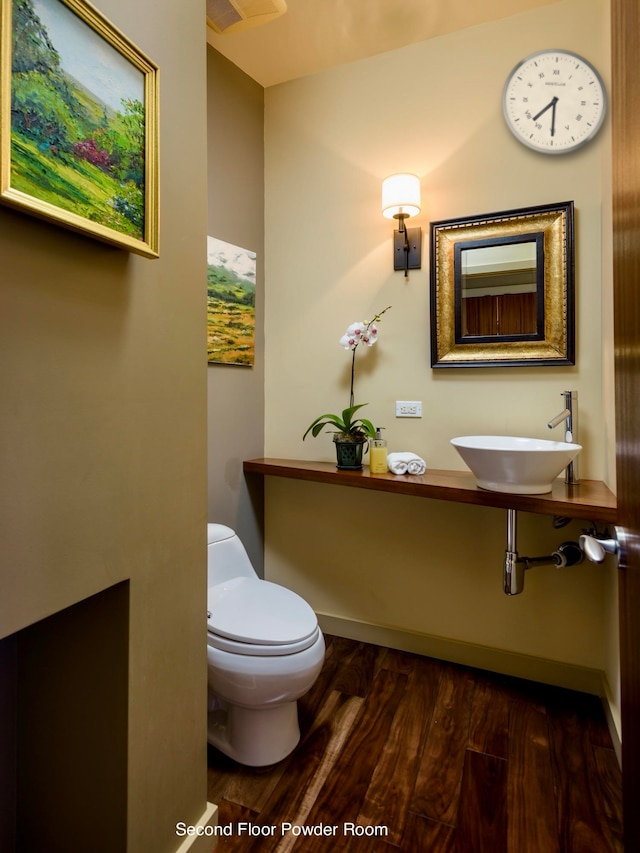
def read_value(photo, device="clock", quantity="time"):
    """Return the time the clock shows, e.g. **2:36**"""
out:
**7:30**
